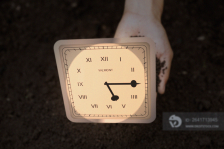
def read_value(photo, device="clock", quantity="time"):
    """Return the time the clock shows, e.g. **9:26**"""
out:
**5:15**
